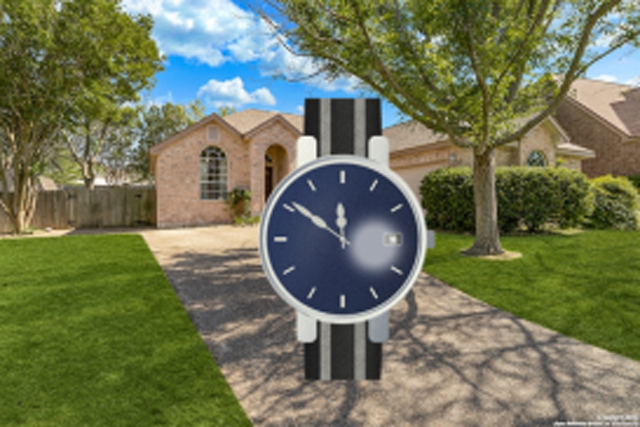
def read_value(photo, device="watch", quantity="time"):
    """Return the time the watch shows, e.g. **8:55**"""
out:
**11:51**
